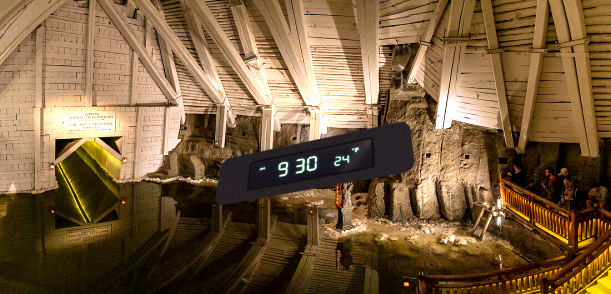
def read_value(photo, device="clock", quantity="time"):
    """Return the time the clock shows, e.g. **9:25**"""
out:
**9:30**
